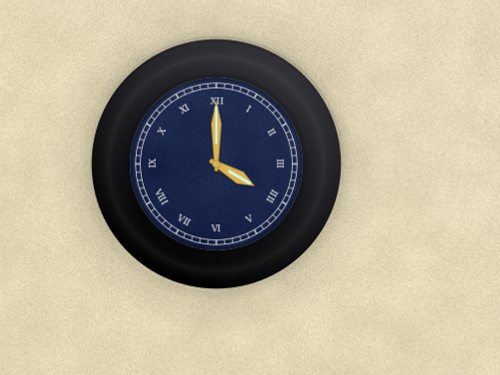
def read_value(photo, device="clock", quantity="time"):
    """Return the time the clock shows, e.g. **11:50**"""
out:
**4:00**
